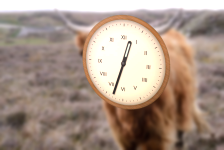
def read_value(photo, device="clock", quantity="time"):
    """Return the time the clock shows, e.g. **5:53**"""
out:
**12:33**
